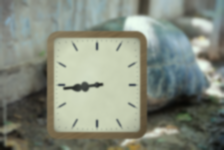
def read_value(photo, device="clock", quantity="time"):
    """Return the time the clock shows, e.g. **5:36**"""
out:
**8:44**
